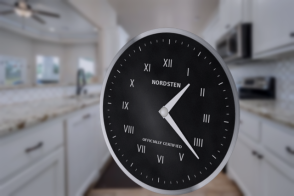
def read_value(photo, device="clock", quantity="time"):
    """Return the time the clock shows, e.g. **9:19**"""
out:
**1:22**
